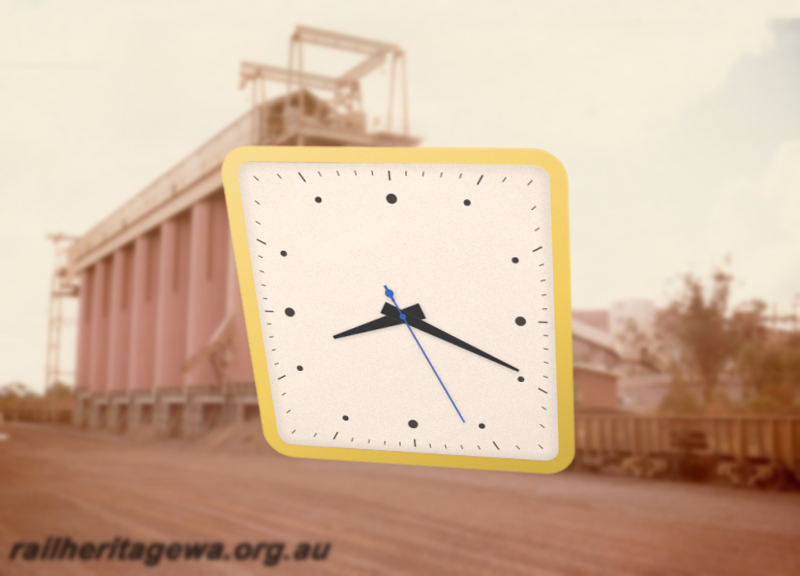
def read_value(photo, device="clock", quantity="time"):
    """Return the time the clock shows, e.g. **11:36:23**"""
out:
**8:19:26**
